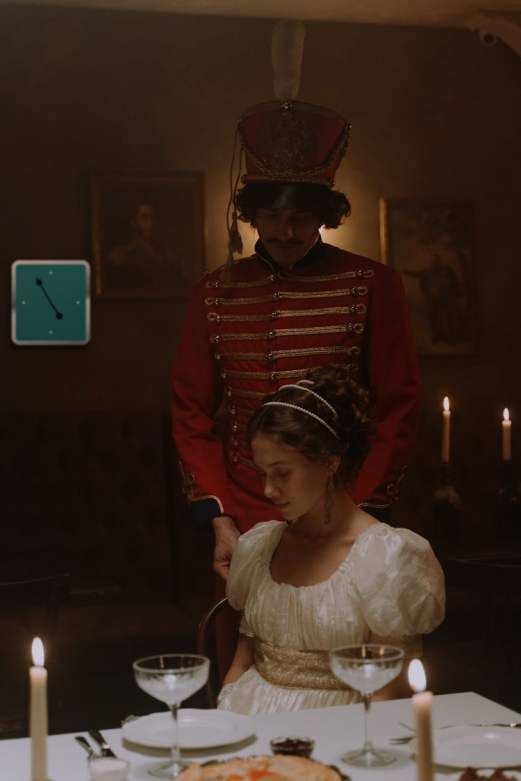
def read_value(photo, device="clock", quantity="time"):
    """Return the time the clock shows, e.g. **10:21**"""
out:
**4:55**
